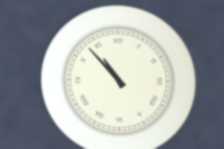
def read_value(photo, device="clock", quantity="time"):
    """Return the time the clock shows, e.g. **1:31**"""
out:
**10:53**
